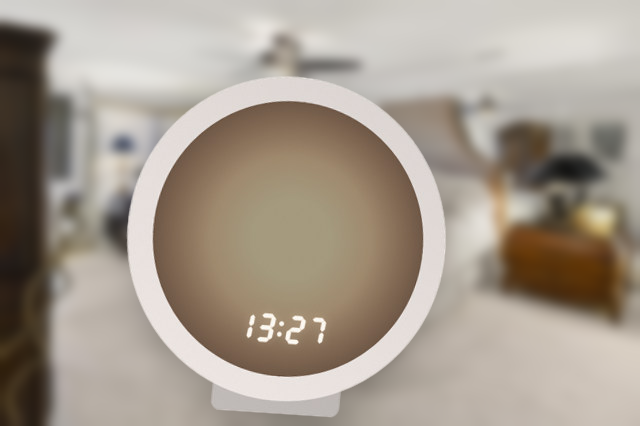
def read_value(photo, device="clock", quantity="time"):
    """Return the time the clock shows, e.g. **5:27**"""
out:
**13:27**
